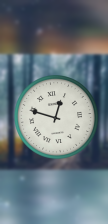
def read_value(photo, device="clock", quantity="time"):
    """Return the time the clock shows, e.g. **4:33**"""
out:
**12:49**
